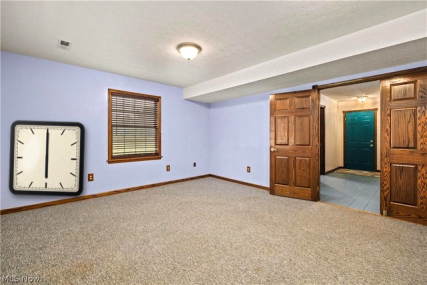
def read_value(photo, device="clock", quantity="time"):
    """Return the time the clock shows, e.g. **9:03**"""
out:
**6:00**
